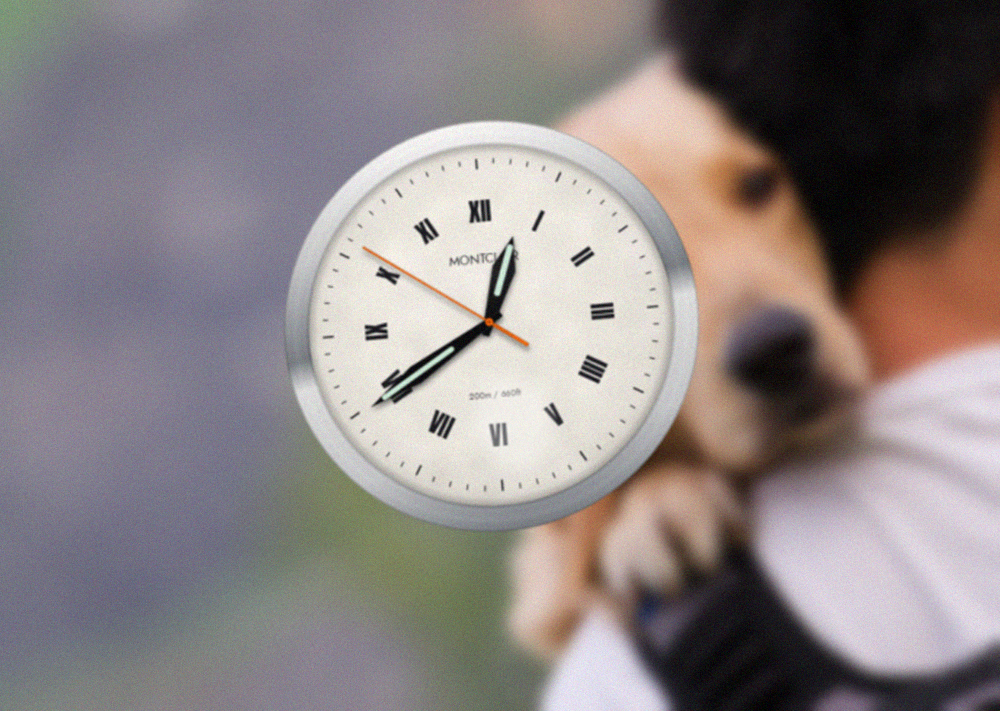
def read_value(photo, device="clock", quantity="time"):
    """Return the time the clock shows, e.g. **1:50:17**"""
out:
**12:39:51**
